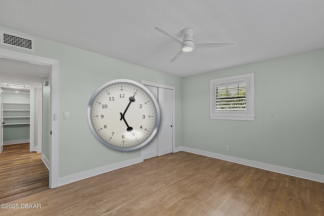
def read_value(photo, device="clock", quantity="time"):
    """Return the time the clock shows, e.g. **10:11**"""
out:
**5:05**
